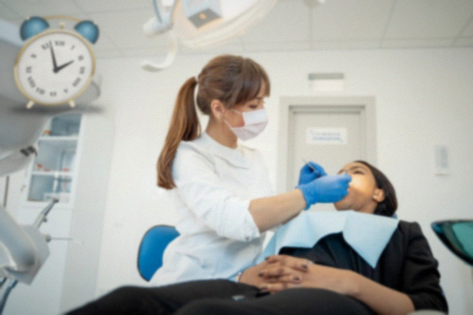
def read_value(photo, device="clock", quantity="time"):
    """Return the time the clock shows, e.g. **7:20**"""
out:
**1:57**
